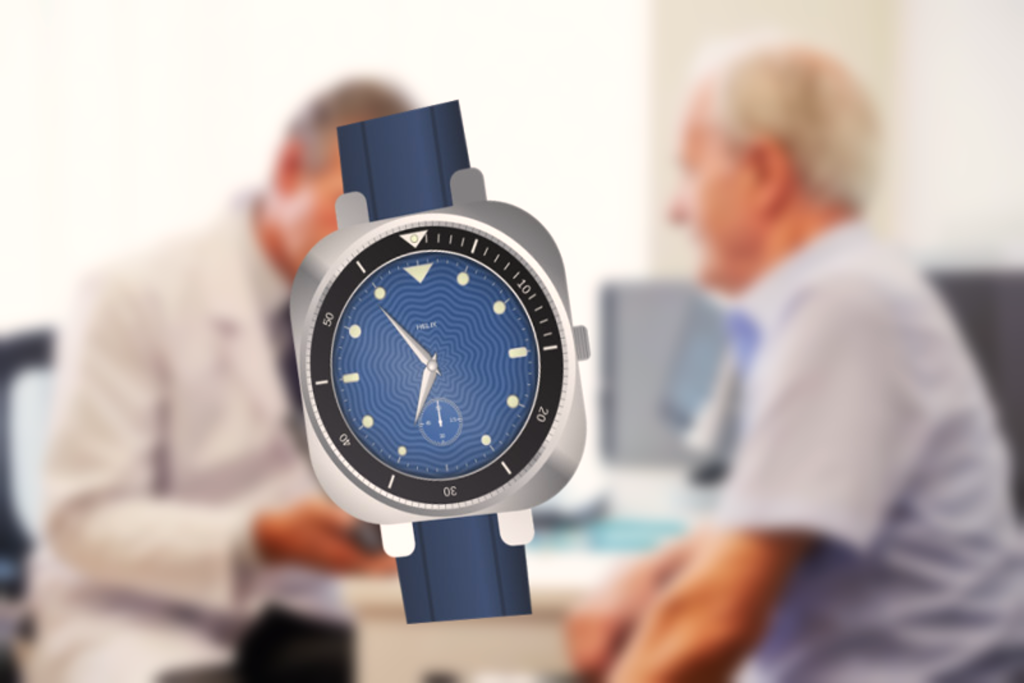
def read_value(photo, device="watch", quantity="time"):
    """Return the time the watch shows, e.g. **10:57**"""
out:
**6:54**
